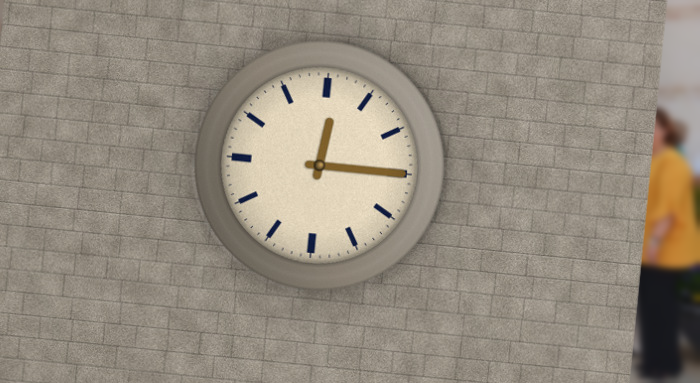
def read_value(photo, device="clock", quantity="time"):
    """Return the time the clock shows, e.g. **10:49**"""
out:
**12:15**
